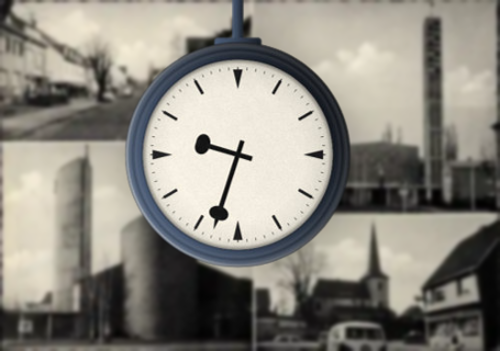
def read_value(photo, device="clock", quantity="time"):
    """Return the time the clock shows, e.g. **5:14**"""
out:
**9:33**
